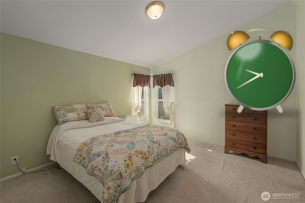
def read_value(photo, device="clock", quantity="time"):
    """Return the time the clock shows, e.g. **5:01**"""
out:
**9:40**
